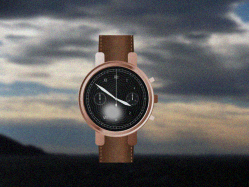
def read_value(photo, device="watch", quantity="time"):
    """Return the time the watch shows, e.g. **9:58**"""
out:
**3:51**
